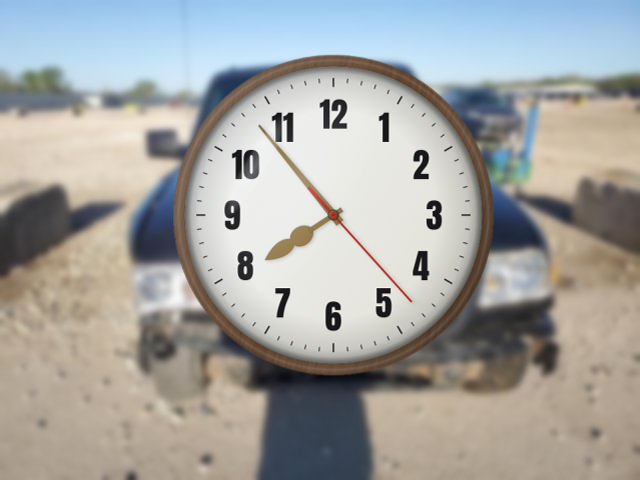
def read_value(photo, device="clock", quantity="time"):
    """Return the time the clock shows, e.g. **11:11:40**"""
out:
**7:53:23**
